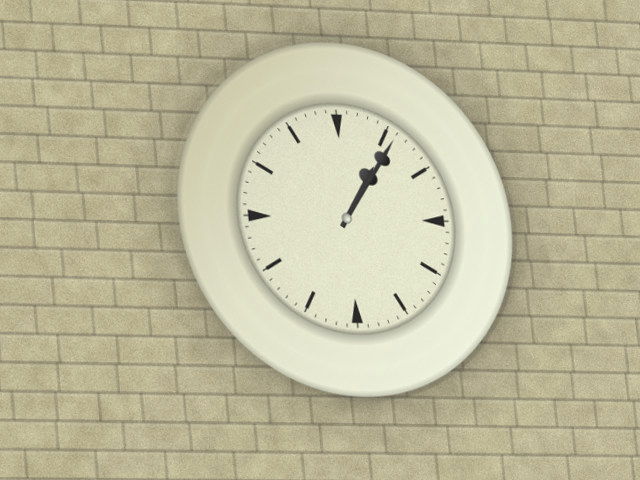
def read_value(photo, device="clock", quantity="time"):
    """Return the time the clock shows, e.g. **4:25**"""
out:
**1:06**
